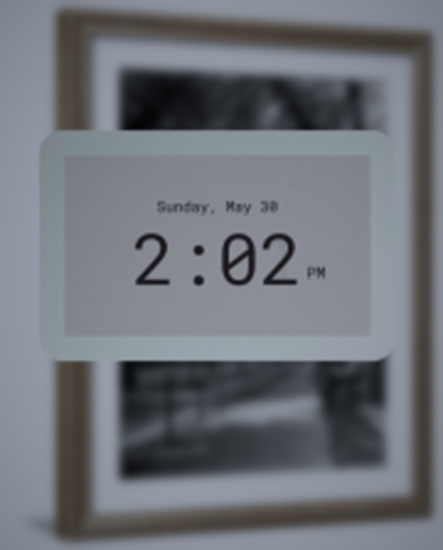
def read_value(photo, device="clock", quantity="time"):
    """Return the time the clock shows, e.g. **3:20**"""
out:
**2:02**
